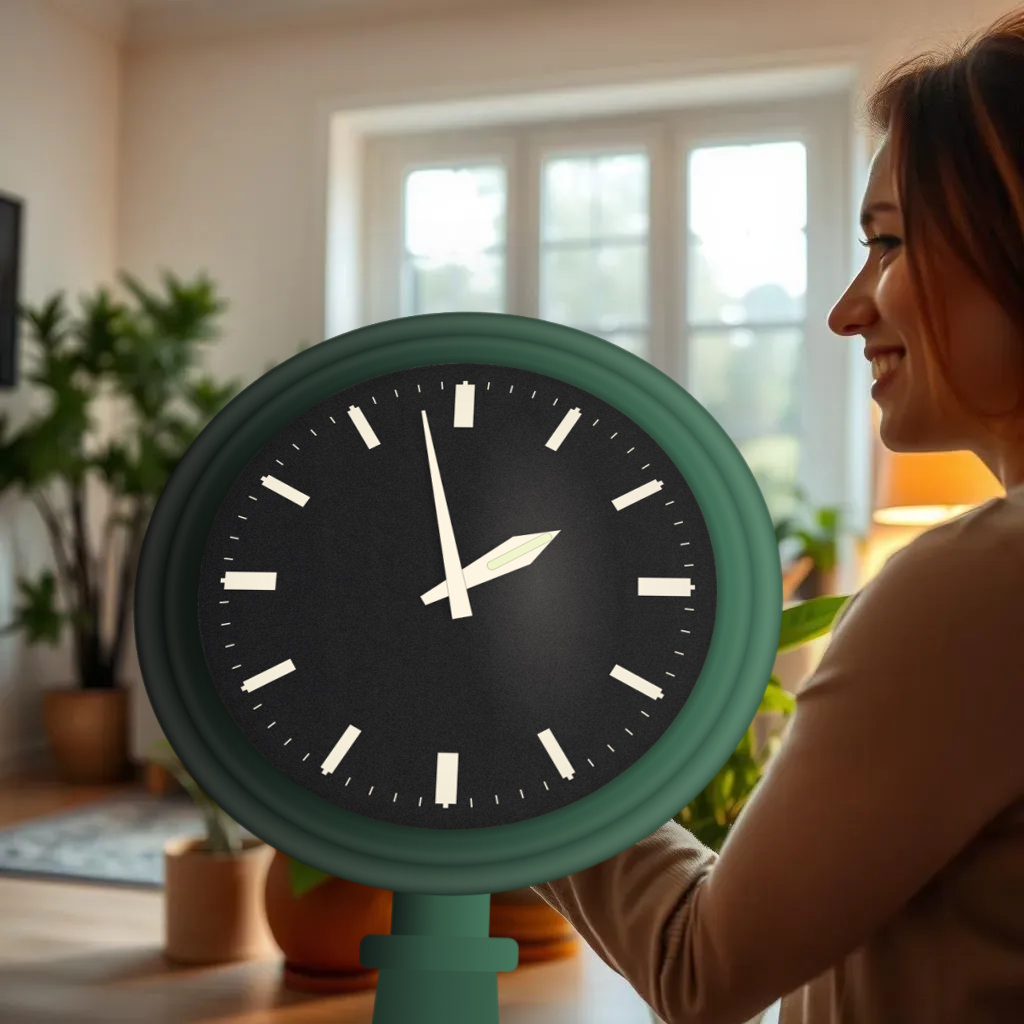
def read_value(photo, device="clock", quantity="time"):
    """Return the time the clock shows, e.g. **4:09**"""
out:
**1:58**
